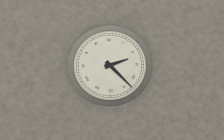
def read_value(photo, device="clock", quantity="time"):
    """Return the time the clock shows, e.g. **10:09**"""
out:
**2:23**
